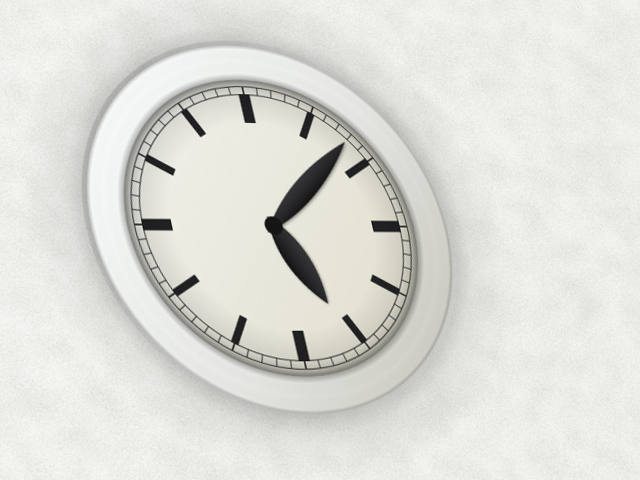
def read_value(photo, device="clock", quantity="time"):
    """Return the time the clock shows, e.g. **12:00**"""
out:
**5:08**
